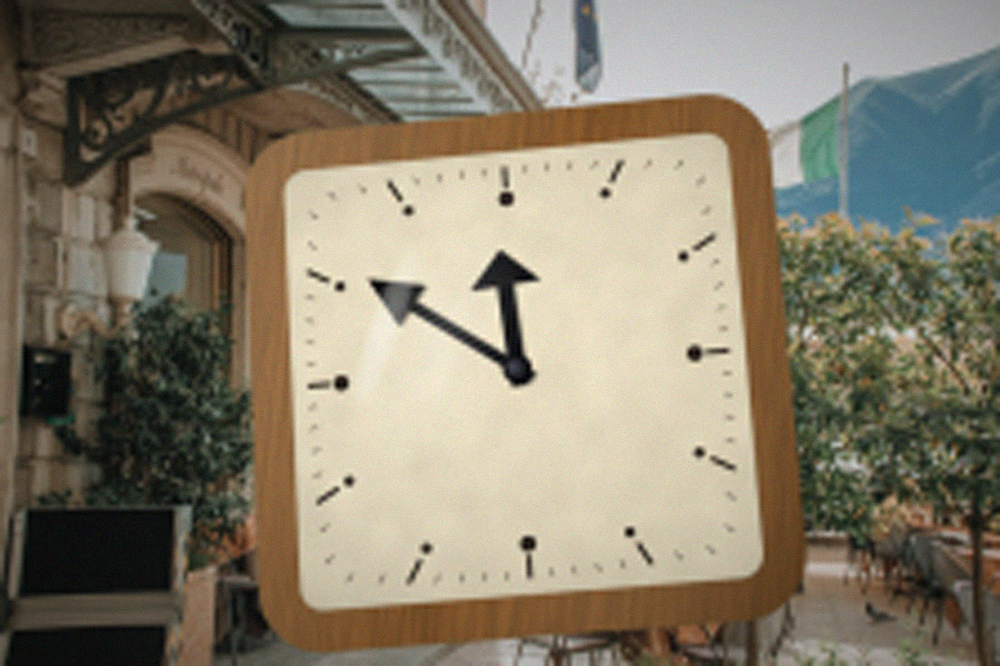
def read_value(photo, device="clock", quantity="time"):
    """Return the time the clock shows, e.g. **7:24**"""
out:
**11:51**
